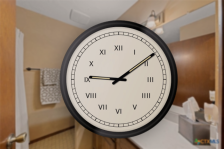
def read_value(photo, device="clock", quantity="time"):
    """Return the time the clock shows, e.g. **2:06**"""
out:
**9:09**
